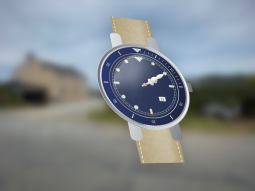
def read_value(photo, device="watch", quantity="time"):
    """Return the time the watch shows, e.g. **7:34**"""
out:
**2:10**
